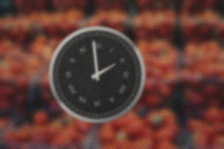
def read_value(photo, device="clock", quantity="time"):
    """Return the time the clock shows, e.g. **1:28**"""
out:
**1:59**
